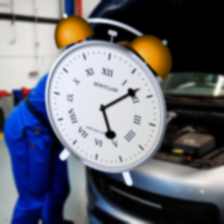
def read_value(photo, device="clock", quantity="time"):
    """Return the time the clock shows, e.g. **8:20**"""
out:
**5:08**
